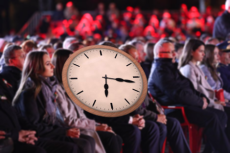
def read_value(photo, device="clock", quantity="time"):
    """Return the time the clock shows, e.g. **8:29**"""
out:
**6:17**
